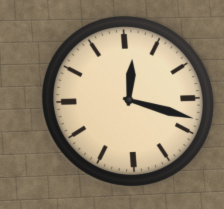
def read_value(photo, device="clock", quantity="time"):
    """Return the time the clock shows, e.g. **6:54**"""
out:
**12:18**
